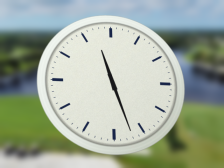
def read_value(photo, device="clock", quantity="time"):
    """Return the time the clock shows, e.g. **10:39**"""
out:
**11:27**
